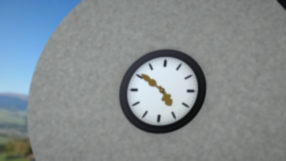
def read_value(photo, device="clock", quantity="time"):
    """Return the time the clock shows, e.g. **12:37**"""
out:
**4:51**
